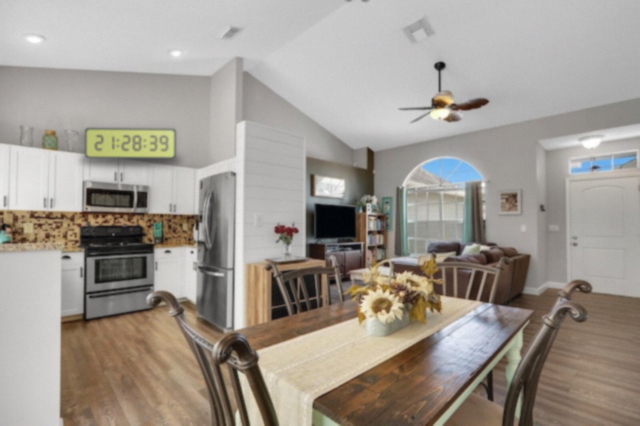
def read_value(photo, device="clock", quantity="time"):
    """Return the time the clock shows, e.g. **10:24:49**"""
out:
**21:28:39**
